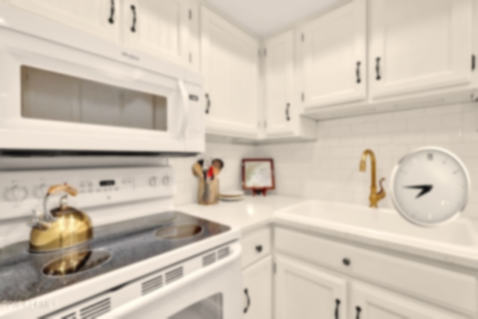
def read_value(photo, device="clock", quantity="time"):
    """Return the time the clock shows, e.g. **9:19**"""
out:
**7:45**
